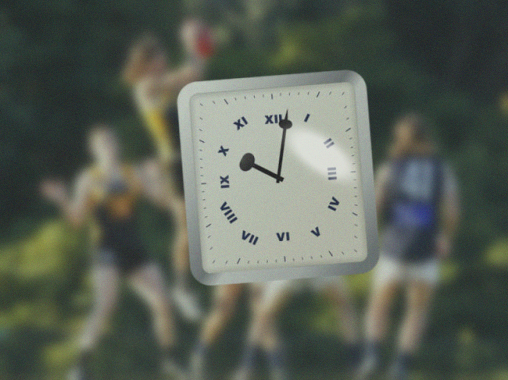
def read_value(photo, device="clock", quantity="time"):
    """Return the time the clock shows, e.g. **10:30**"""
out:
**10:02**
